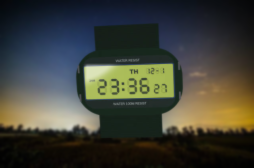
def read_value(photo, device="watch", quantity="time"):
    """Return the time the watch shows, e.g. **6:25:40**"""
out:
**23:36:27**
